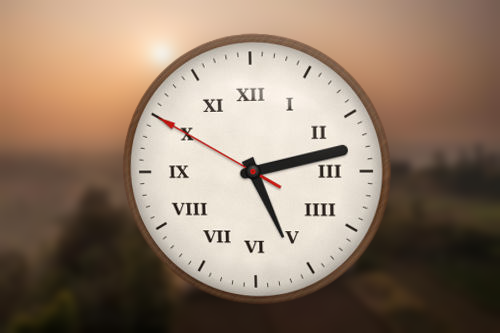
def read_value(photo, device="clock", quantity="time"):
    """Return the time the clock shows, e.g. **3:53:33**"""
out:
**5:12:50**
